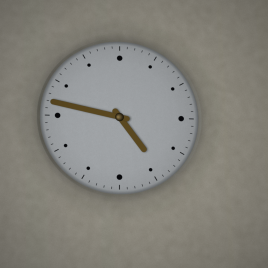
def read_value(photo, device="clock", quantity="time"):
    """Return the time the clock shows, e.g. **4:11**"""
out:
**4:47**
